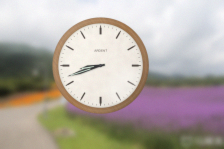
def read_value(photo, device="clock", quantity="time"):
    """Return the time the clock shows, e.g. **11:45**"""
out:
**8:42**
